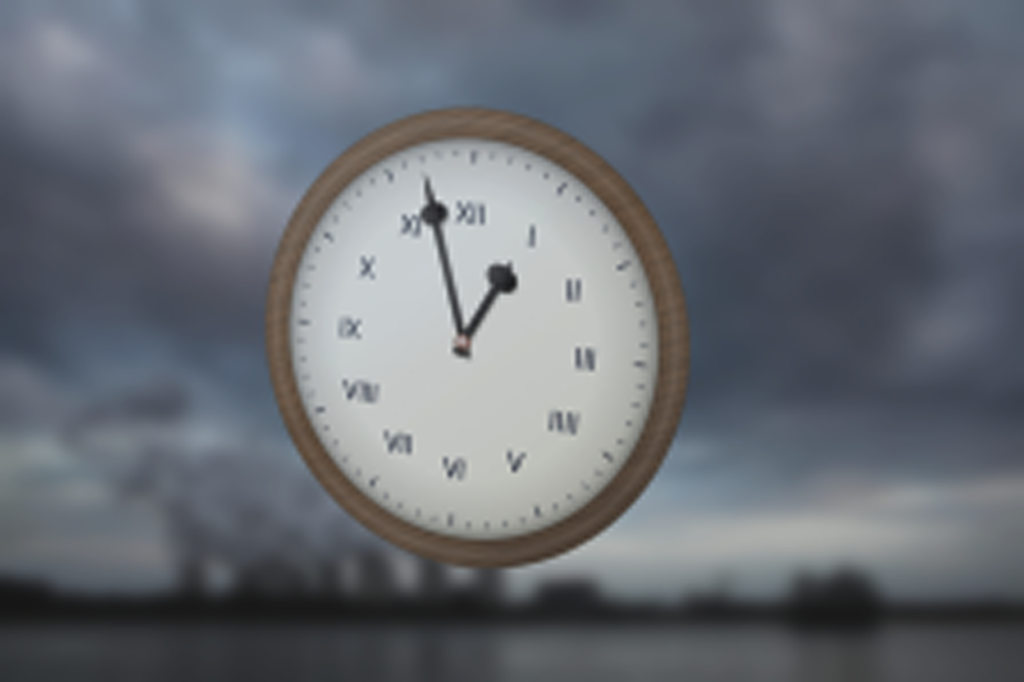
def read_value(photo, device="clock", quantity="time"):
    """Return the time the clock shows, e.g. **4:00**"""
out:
**12:57**
